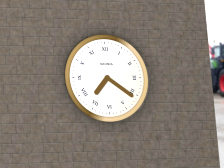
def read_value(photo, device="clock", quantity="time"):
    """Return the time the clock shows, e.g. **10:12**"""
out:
**7:21**
